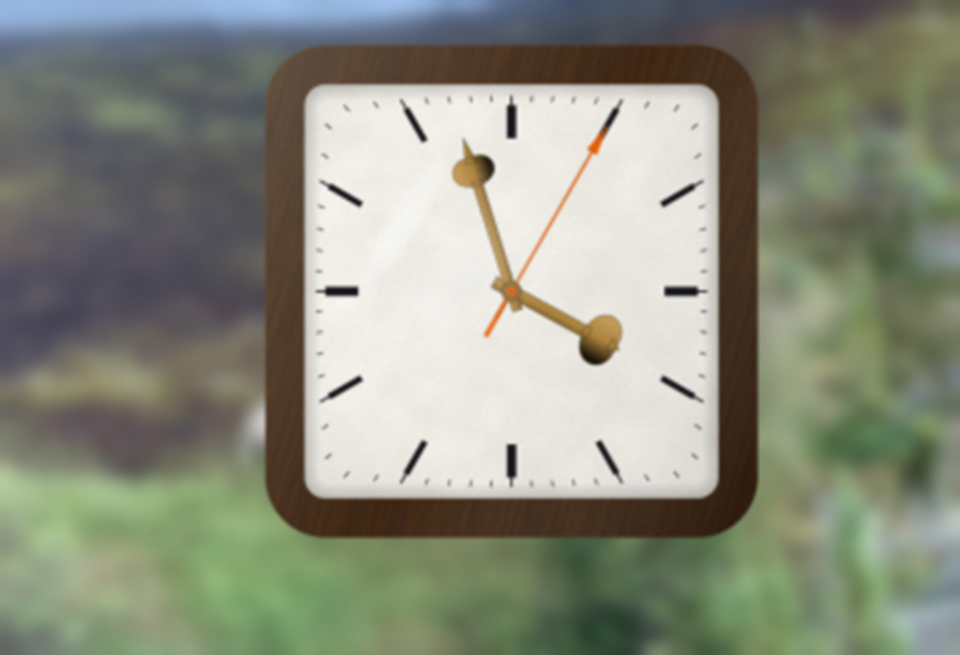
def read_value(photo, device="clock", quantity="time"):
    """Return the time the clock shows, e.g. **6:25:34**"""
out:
**3:57:05**
